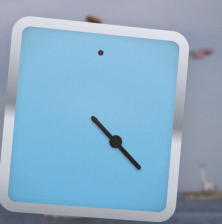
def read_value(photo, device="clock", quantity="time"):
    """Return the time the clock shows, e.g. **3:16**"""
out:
**4:22**
